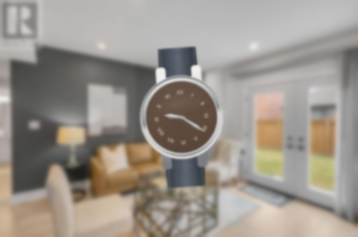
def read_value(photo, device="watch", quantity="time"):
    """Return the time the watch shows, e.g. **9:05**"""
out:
**9:21**
